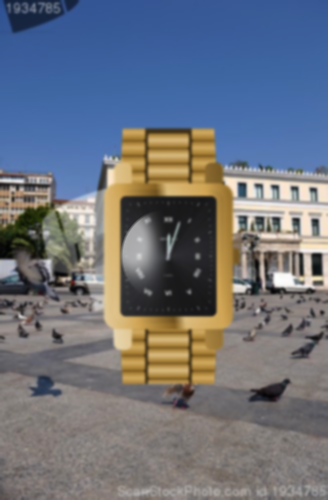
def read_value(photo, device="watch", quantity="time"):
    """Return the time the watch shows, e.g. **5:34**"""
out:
**12:03**
